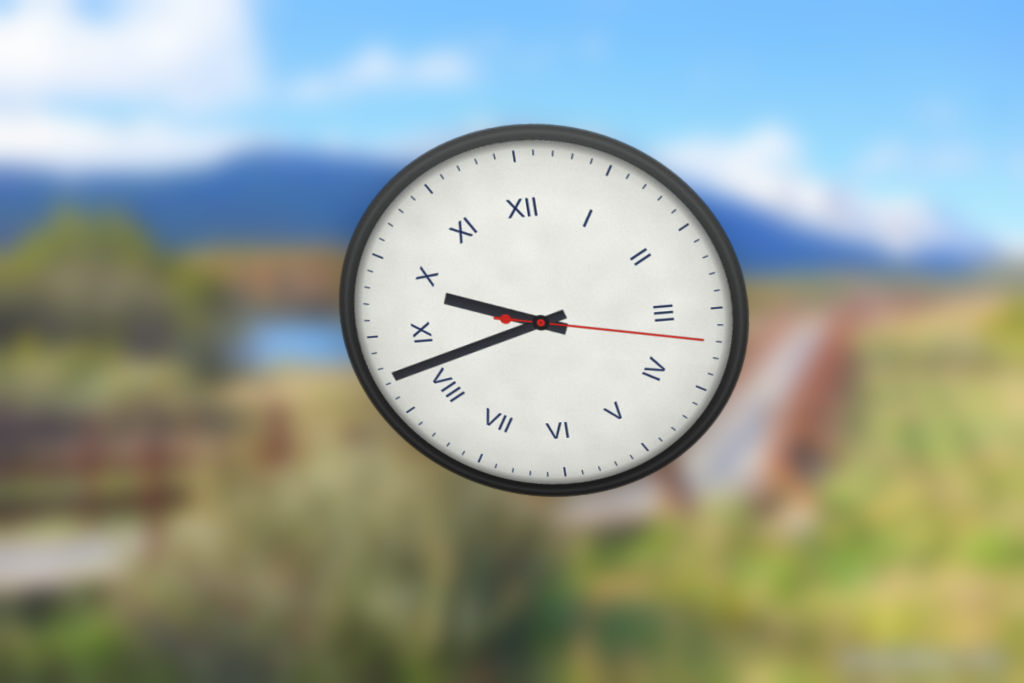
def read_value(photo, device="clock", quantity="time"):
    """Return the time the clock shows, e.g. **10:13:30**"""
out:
**9:42:17**
